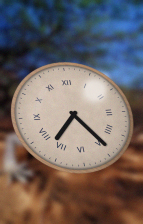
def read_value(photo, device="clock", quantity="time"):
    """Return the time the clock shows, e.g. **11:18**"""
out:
**7:24**
